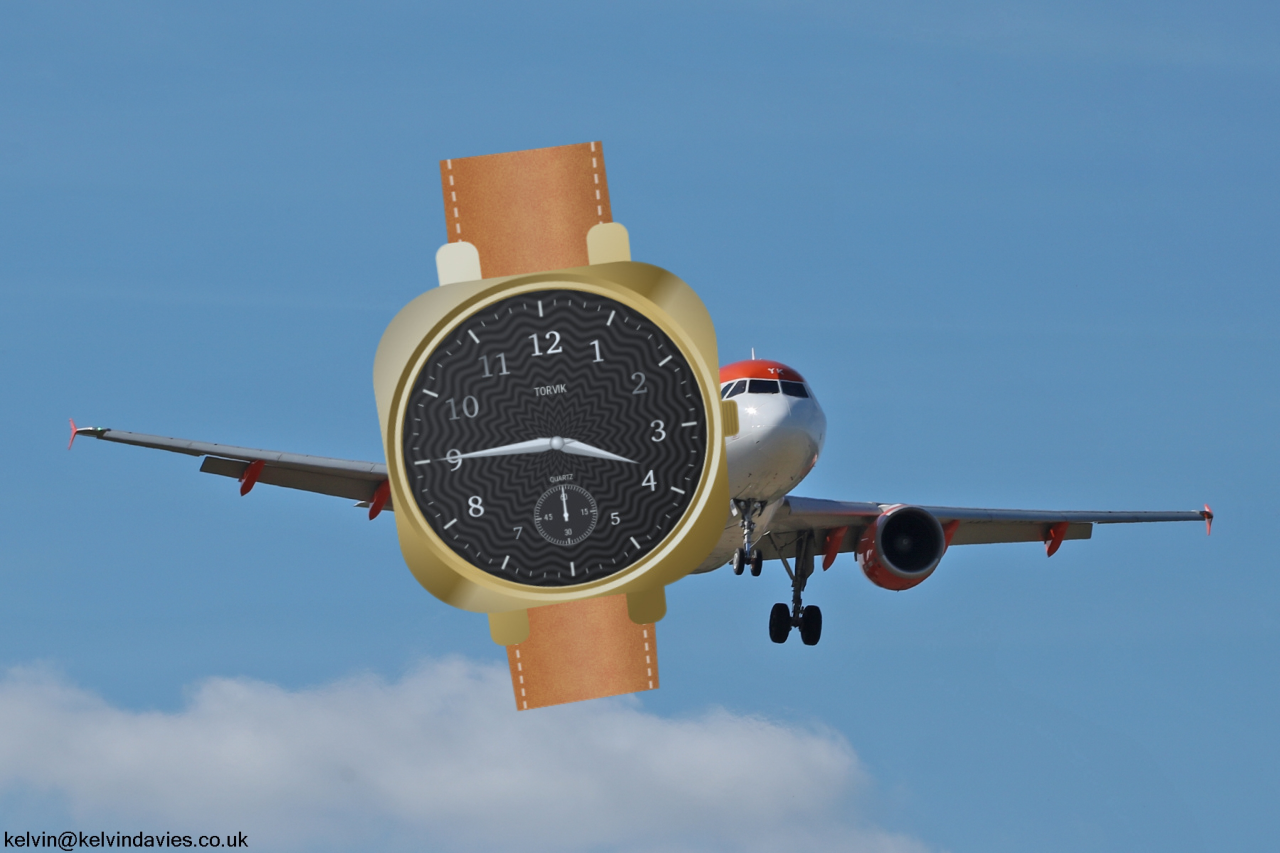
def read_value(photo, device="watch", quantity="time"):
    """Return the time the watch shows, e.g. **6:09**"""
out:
**3:45**
